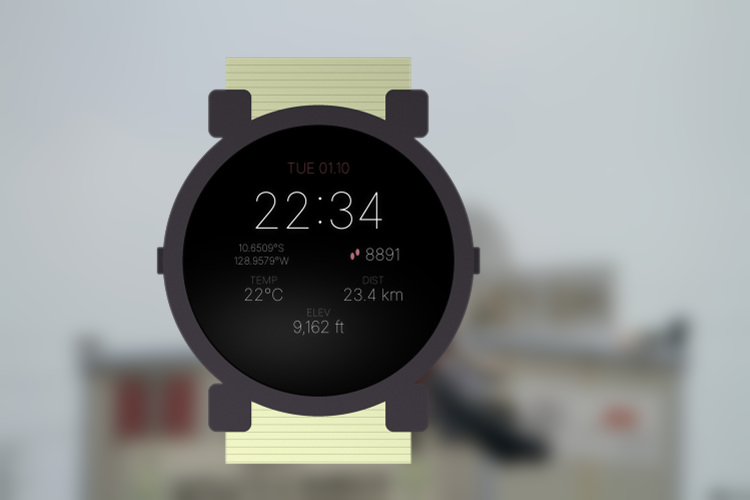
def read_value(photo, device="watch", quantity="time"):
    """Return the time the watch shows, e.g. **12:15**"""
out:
**22:34**
